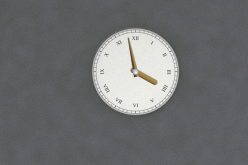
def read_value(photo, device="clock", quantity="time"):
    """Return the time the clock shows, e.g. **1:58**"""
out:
**3:58**
